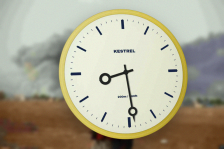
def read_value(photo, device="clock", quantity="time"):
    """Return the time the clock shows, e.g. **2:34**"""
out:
**8:29**
